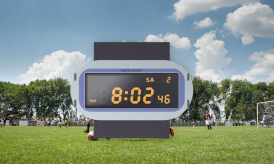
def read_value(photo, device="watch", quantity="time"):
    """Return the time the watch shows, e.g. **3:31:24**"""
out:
**8:02:46**
